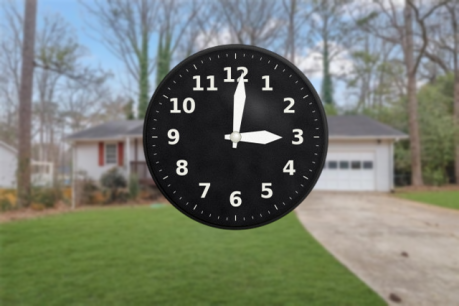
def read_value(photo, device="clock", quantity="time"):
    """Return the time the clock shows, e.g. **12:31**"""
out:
**3:01**
